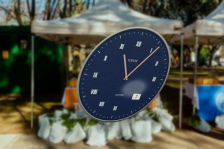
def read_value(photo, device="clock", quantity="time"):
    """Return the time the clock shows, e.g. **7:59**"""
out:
**11:06**
